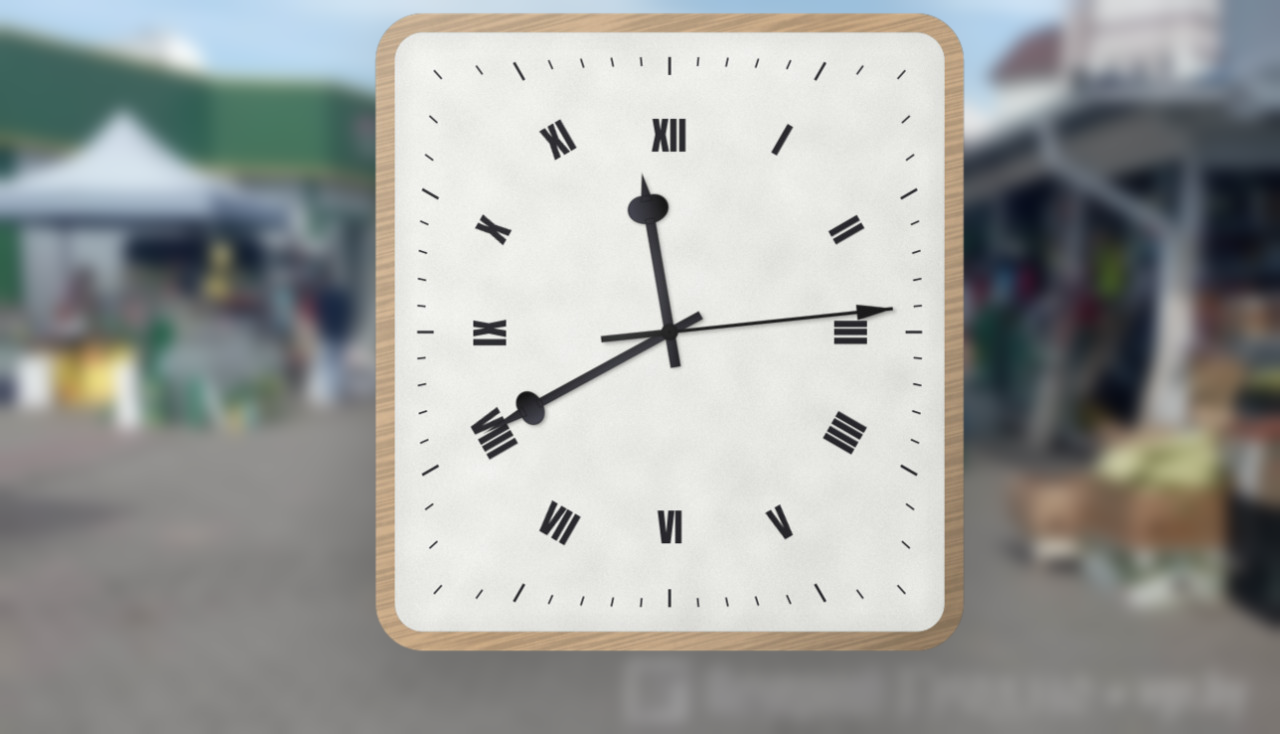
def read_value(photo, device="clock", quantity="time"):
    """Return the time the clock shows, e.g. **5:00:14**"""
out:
**11:40:14**
